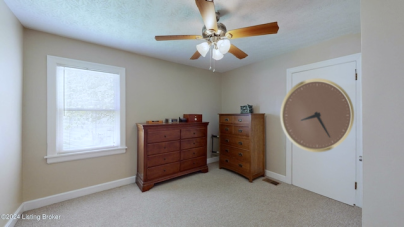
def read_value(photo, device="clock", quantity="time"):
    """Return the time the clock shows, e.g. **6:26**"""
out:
**8:25**
